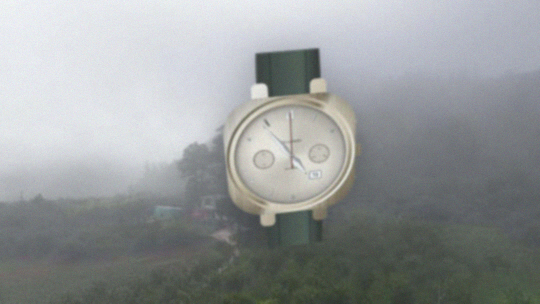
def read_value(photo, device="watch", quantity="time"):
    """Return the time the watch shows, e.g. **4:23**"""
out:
**4:54**
